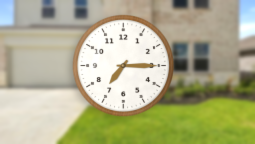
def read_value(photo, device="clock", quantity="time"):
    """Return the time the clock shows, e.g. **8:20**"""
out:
**7:15**
